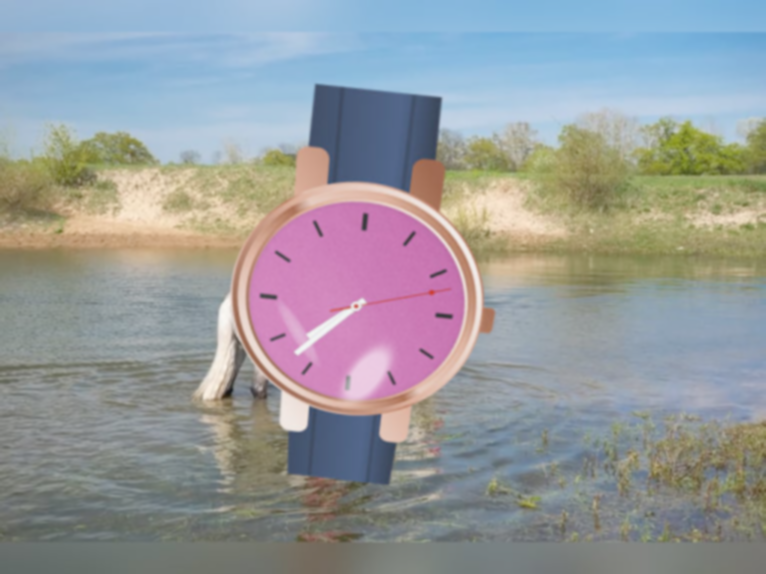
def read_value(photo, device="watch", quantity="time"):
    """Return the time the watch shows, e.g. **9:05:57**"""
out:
**7:37:12**
